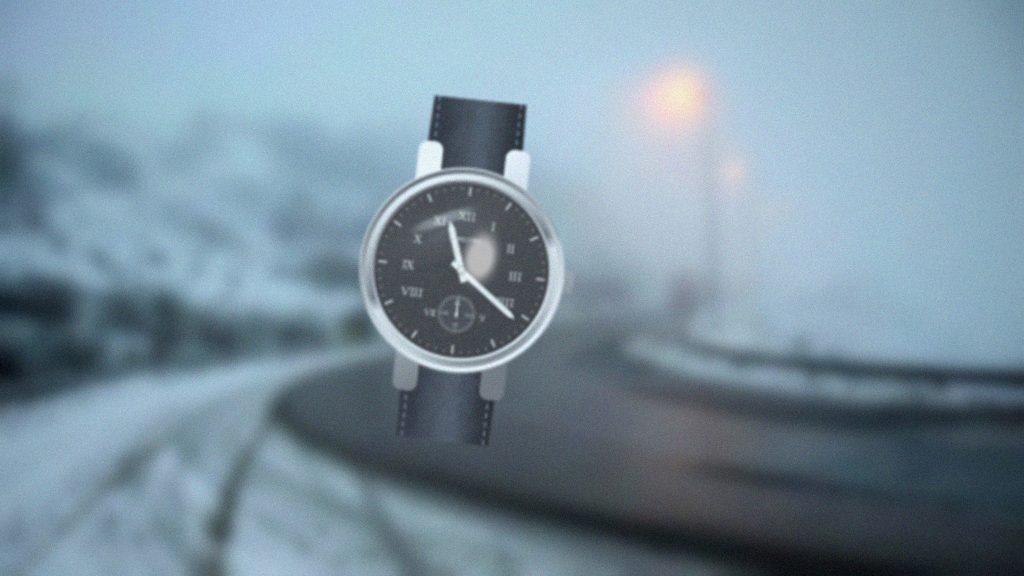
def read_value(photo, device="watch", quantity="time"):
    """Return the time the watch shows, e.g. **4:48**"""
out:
**11:21**
